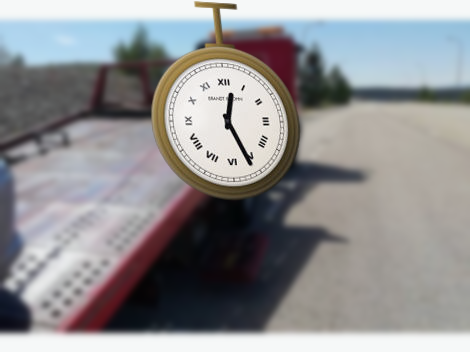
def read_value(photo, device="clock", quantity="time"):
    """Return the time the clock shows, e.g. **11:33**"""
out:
**12:26**
